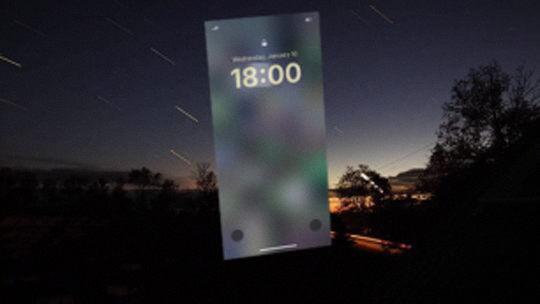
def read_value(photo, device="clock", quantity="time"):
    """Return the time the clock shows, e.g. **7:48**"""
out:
**18:00**
